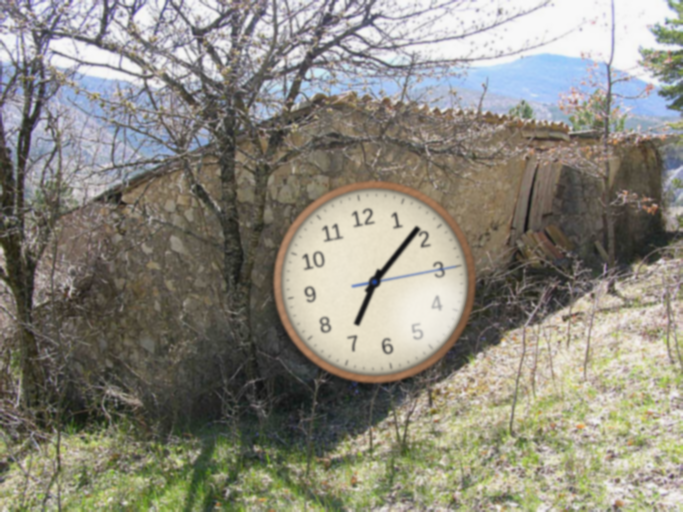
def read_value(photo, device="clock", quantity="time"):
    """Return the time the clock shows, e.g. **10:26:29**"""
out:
**7:08:15**
